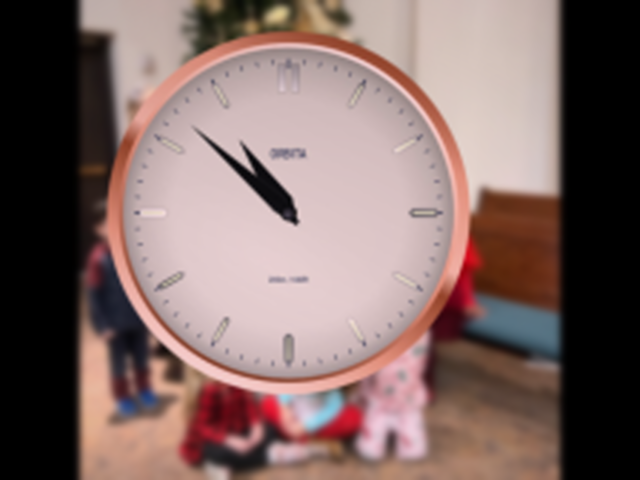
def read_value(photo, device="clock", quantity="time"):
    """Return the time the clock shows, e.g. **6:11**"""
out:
**10:52**
